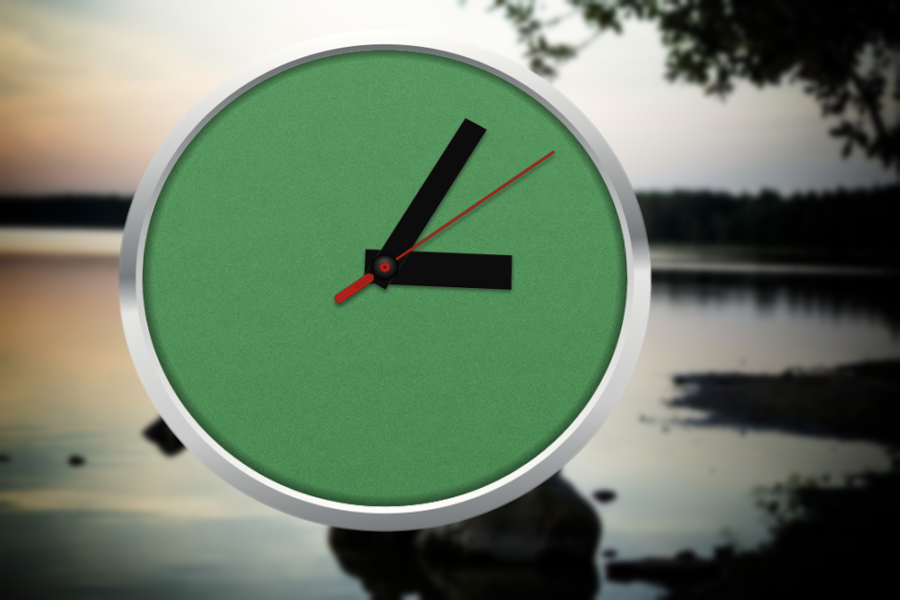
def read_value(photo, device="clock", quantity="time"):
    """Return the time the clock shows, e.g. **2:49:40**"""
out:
**3:05:09**
